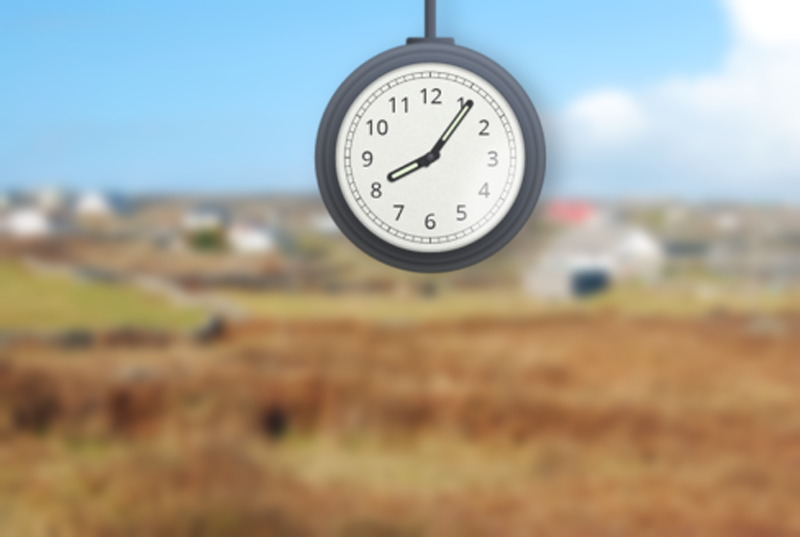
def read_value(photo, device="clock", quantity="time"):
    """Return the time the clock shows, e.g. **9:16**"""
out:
**8:06**
